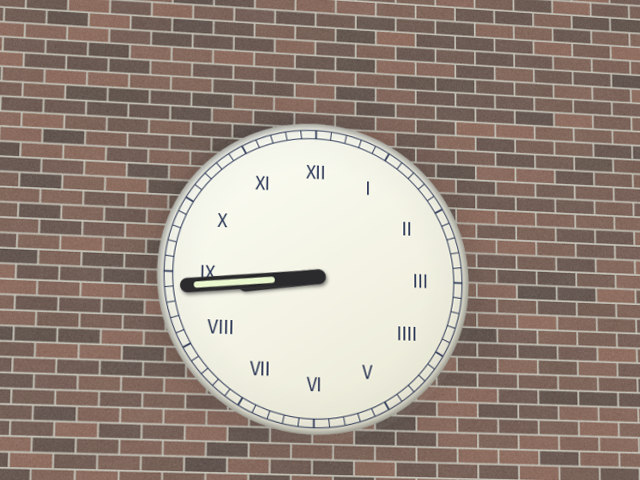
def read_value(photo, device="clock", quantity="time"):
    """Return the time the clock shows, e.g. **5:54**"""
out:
**8:44**
